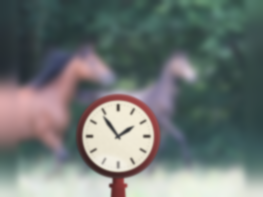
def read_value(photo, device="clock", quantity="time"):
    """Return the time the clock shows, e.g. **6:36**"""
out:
**1:54**
